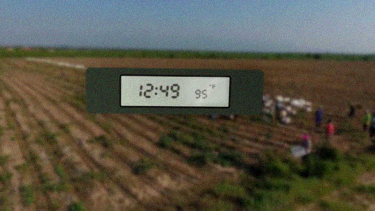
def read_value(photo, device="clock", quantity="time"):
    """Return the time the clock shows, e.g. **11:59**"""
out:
**12:49**
